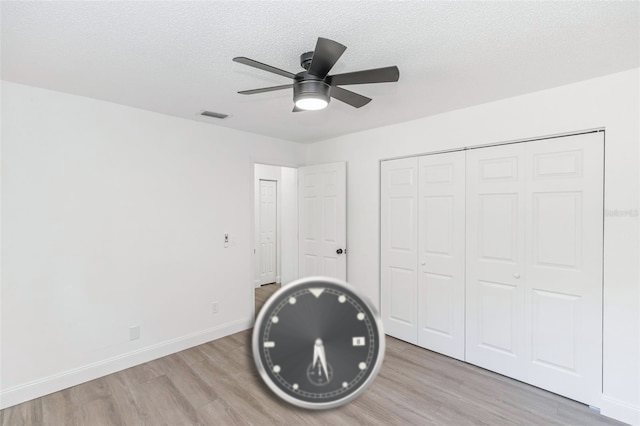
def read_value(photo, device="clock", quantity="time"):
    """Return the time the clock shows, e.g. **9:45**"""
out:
**6:28**
